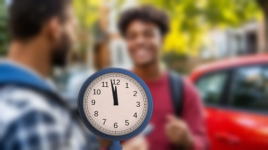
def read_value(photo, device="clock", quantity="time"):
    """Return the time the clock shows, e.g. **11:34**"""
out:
**11:58**
